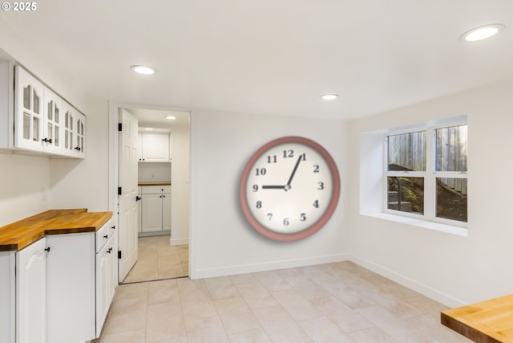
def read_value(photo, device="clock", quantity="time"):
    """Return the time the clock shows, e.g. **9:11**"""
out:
**9:04**
